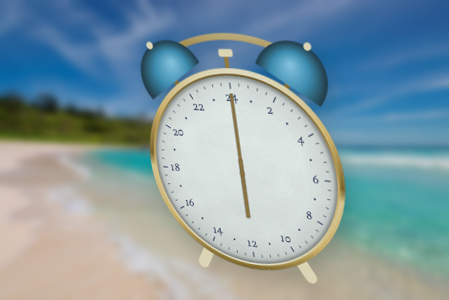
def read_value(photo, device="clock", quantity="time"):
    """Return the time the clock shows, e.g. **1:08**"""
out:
**12:00**
